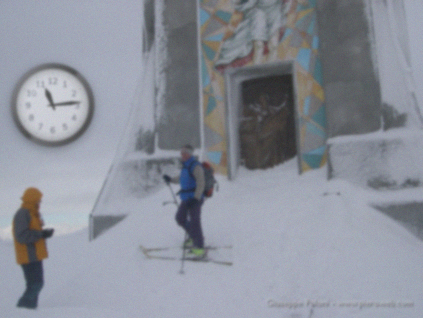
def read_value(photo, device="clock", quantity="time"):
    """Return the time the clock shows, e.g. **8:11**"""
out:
**11:14**
